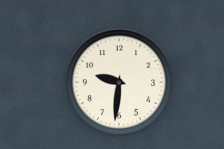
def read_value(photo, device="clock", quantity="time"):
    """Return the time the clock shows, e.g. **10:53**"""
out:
**9:31**
